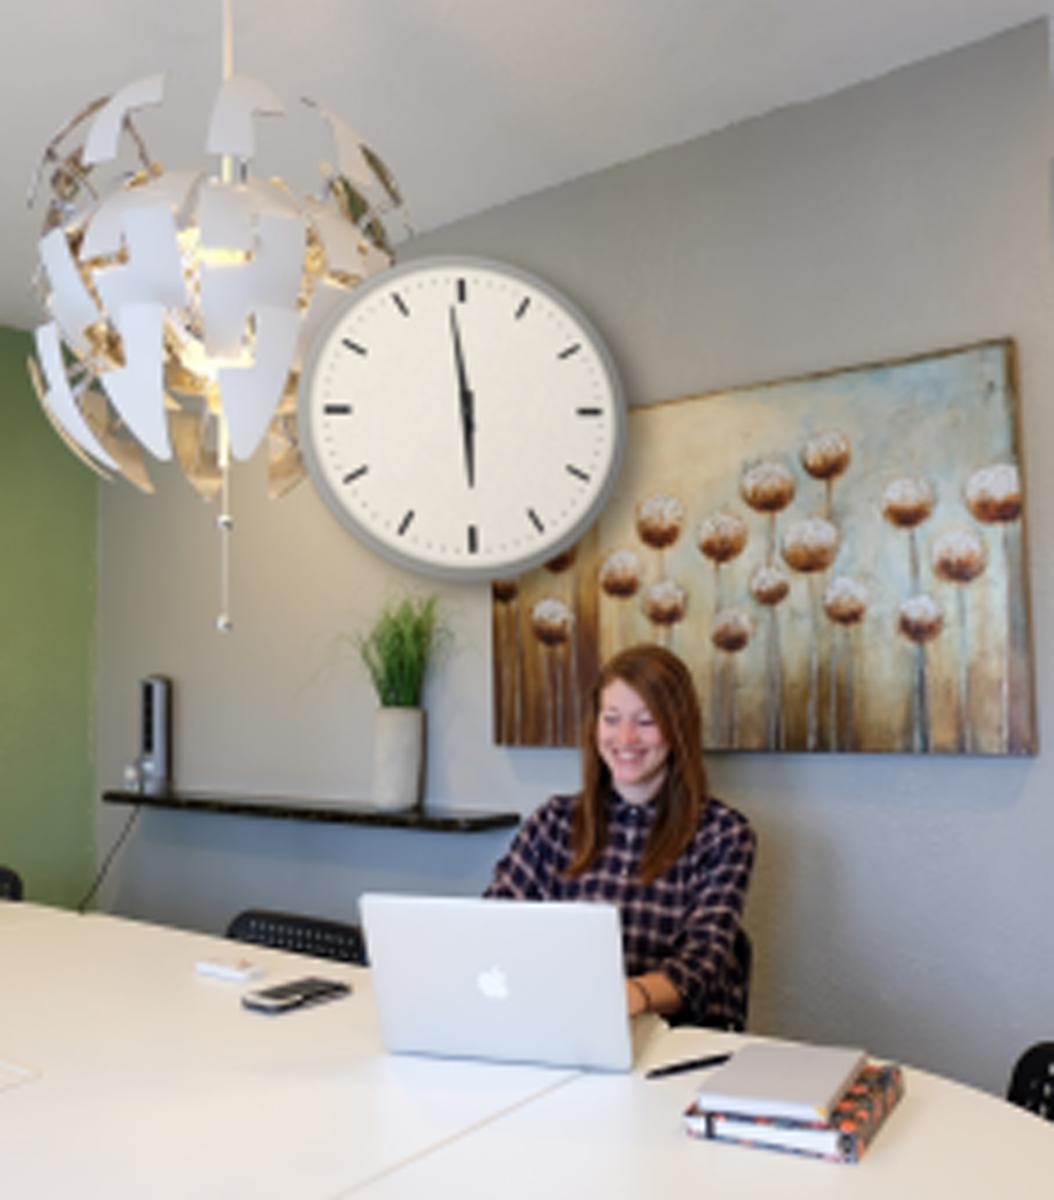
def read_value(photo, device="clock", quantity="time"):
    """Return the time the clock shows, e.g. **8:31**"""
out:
**5:59**
